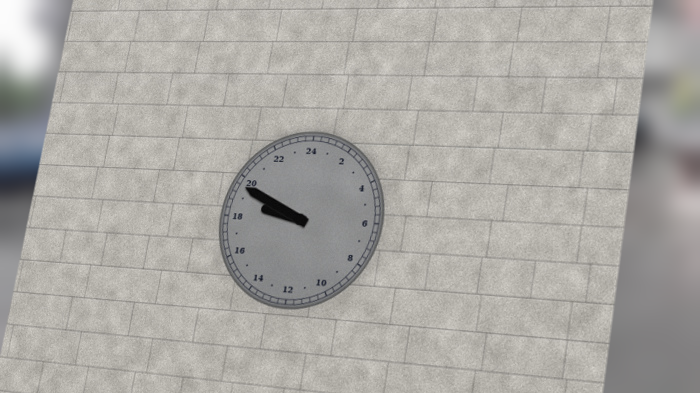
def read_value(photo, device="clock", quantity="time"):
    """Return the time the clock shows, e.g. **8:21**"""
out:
**18:49**
